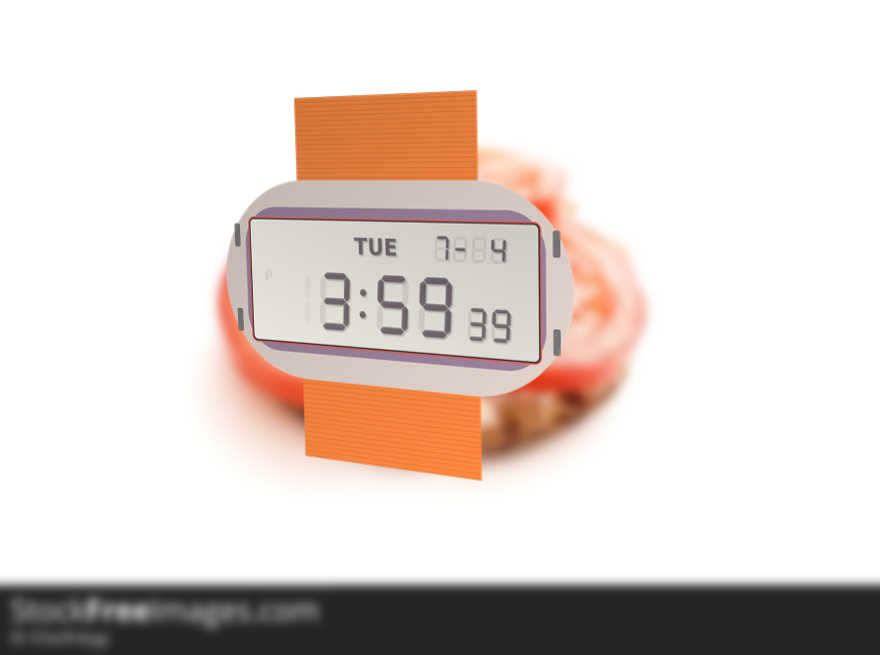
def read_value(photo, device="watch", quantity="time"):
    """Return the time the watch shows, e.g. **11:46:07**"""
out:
**3:59:39**
